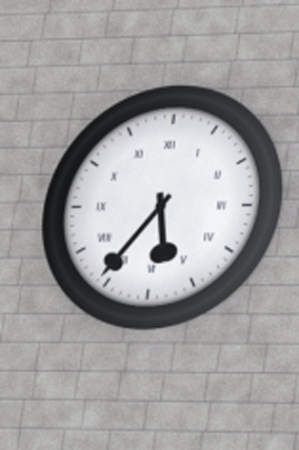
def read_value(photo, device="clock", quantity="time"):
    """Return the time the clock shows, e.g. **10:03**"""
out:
**5:36**
